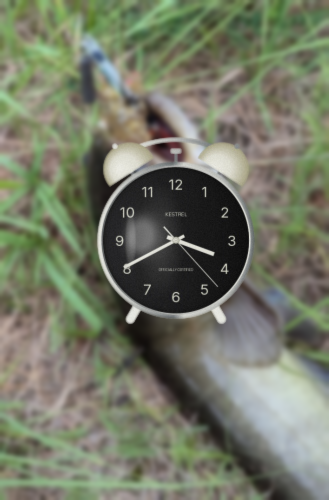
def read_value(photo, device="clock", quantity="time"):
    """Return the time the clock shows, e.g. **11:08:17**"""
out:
**3:40:23**
